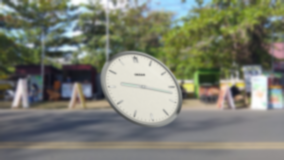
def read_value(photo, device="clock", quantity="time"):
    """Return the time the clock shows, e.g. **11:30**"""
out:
**9:17**
